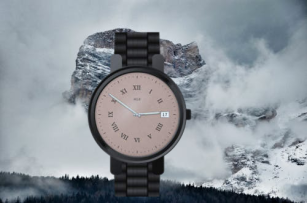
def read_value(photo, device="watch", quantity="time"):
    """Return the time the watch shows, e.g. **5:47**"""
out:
**2:51**
